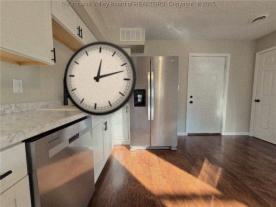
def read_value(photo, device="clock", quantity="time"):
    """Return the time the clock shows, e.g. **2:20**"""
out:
**12:12**
